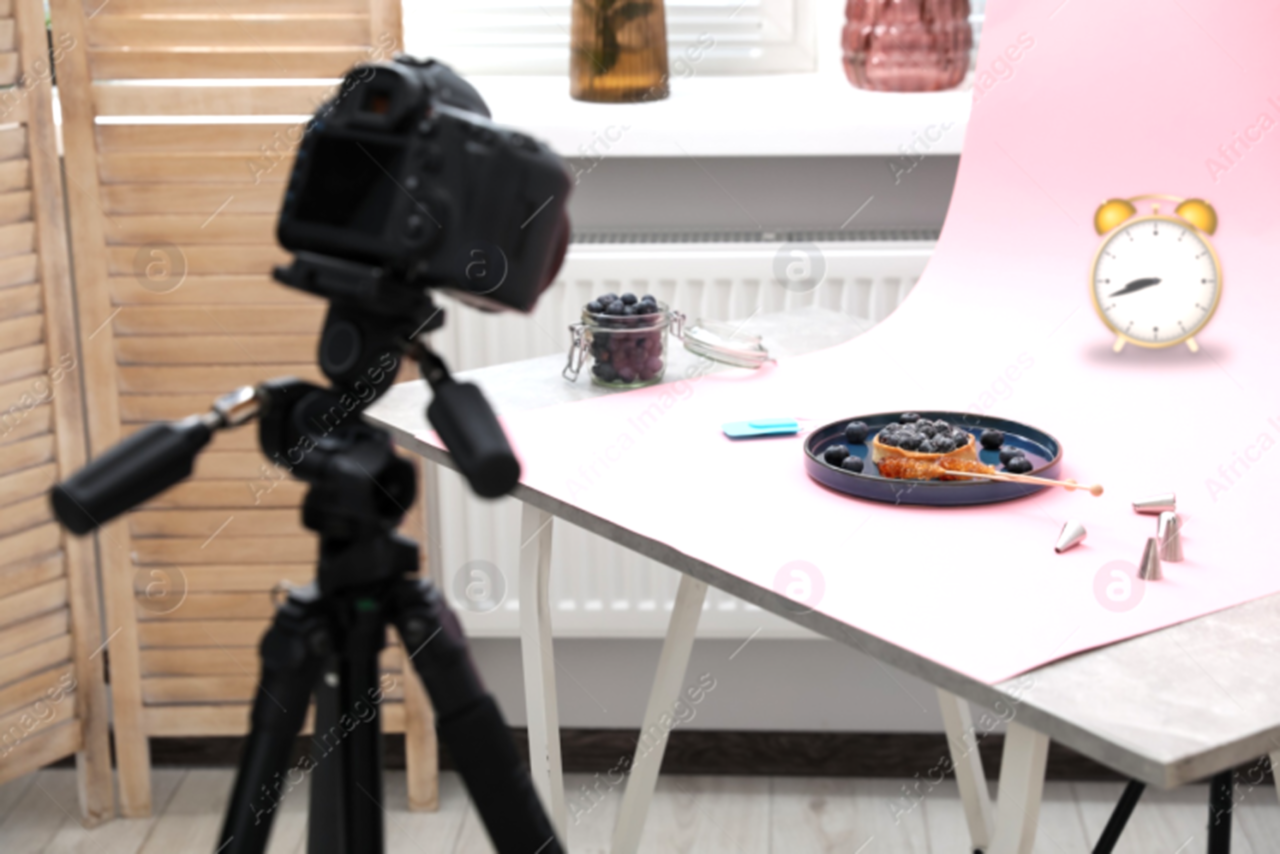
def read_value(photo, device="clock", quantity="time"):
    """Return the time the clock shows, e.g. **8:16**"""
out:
**8:42**
